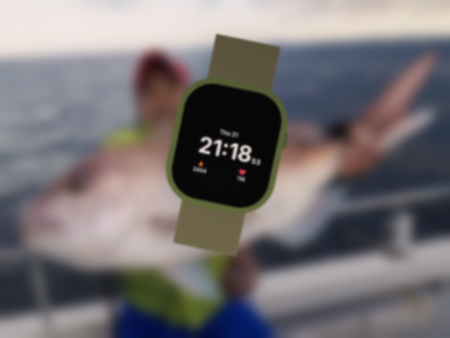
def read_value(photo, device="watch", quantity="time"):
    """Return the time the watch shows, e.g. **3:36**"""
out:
**21:18**
